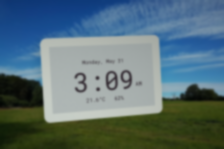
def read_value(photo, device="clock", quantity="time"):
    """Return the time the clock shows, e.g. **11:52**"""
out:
**3:09**
